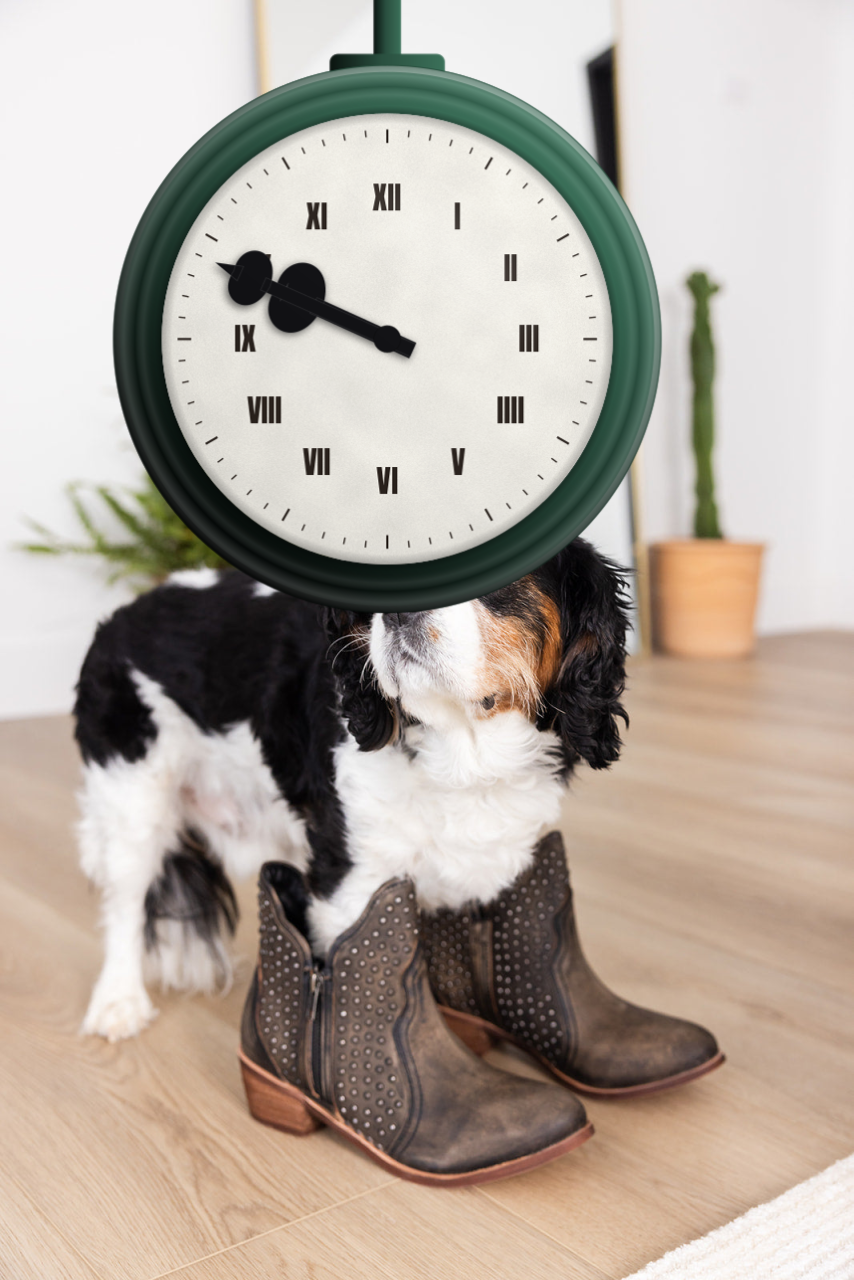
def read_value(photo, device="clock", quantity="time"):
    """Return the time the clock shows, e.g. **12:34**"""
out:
**9:49**
